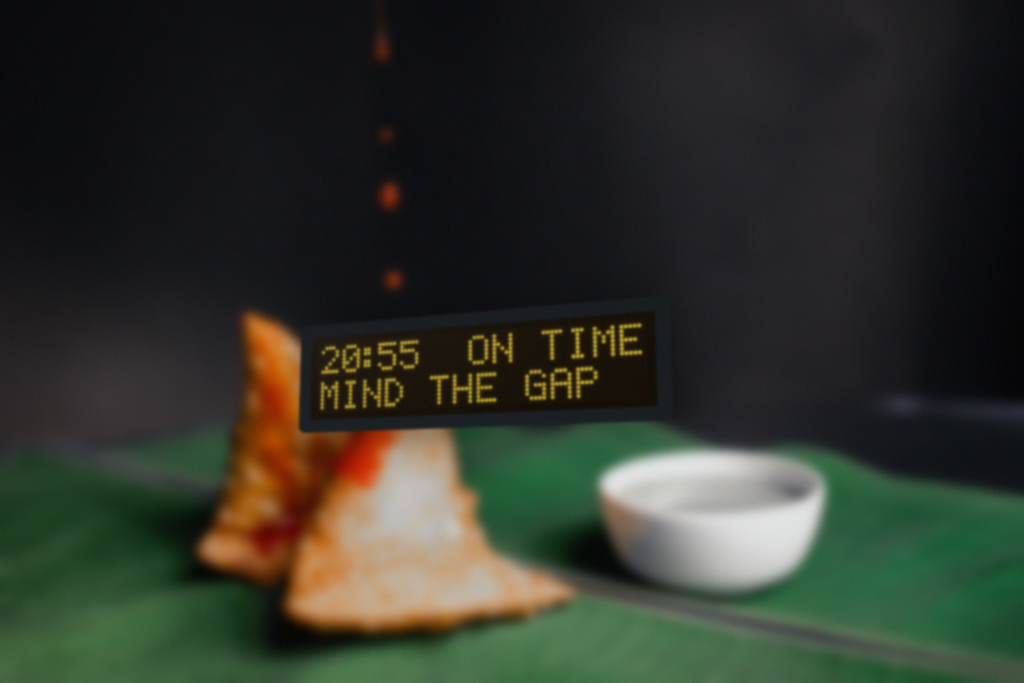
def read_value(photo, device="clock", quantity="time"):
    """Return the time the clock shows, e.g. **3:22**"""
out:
**20:55**
